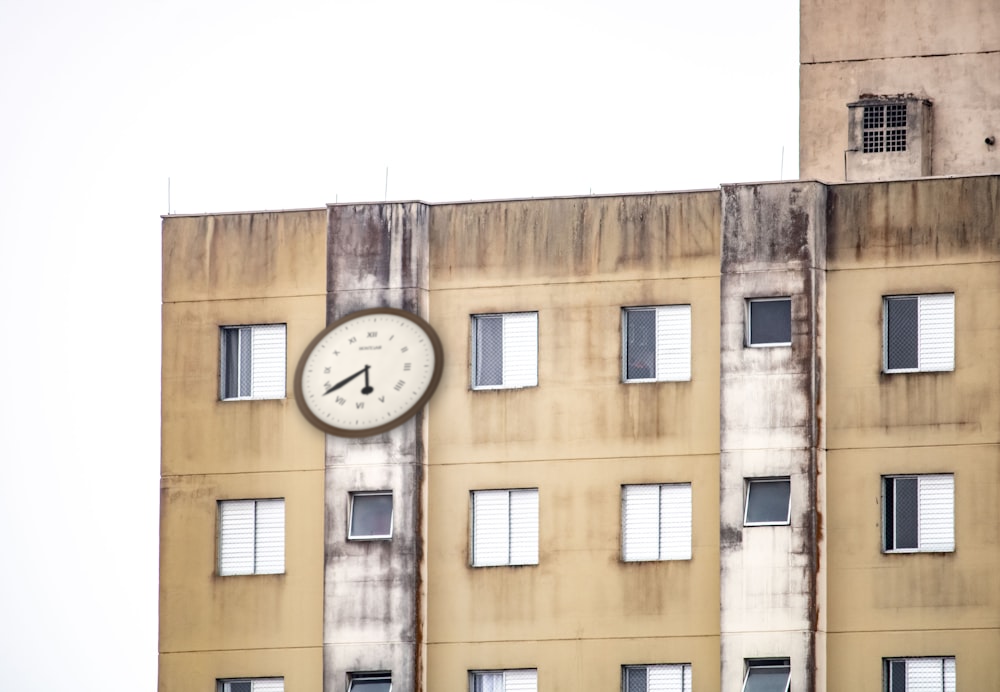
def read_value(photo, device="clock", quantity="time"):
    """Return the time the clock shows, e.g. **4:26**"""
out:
**5:39**
